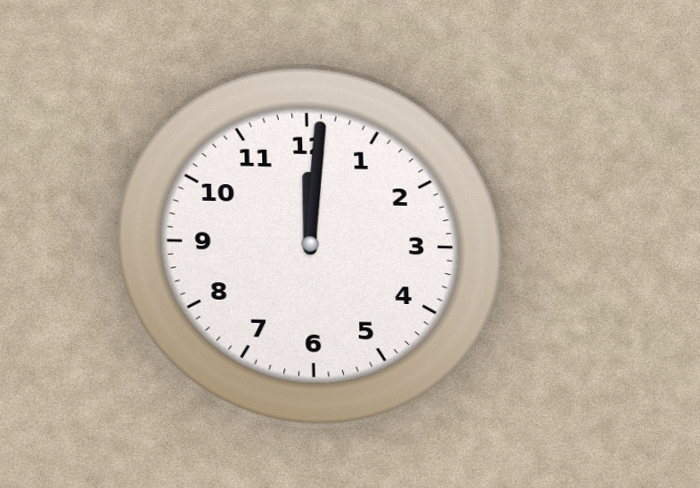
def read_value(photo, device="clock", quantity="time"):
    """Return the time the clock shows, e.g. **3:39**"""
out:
**12:01**
